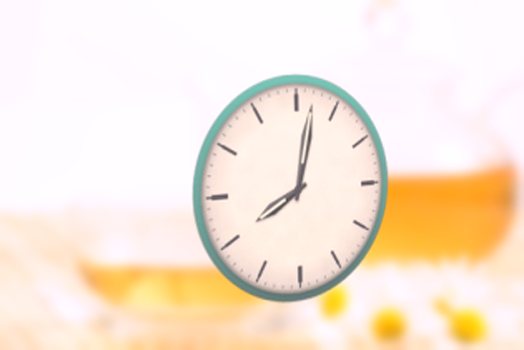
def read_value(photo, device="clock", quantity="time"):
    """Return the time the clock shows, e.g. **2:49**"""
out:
**8:02**
